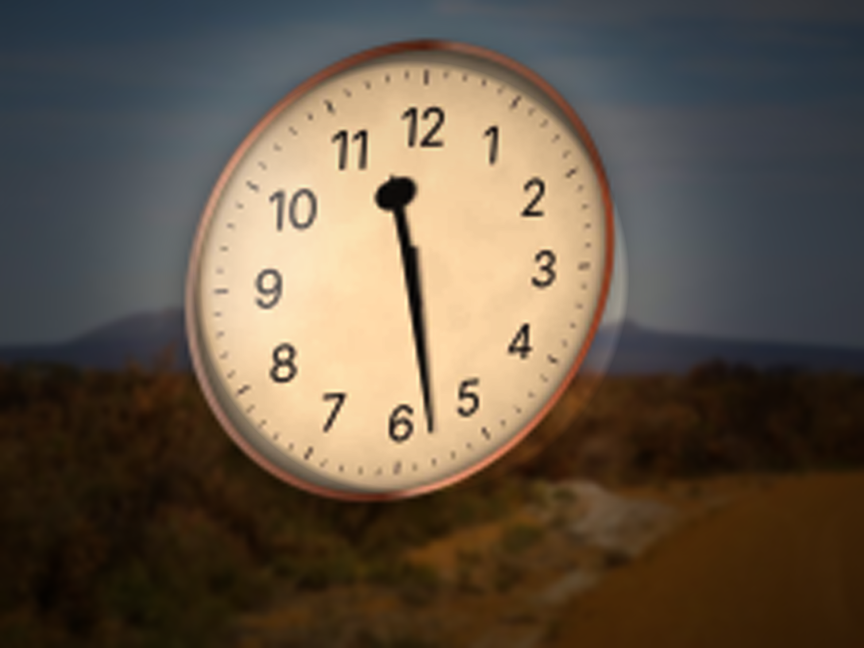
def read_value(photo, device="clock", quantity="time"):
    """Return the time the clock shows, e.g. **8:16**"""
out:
**11:28**
